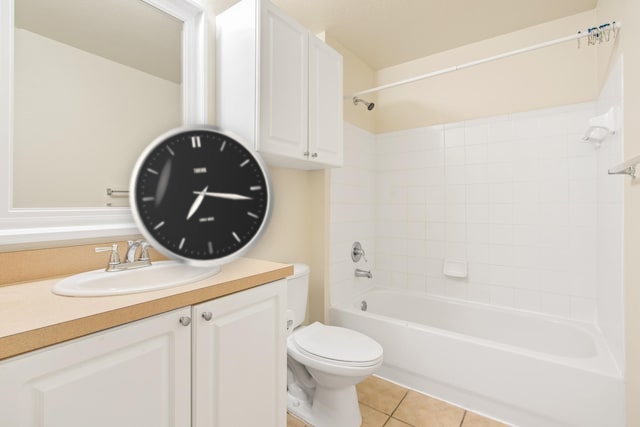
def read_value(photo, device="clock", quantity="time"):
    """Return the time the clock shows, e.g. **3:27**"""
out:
**7:17**
